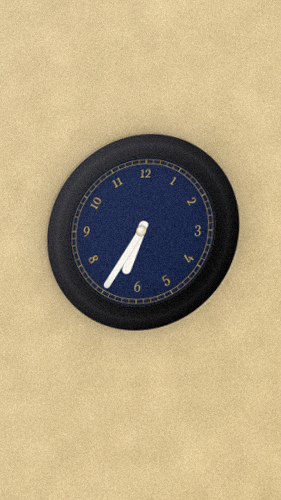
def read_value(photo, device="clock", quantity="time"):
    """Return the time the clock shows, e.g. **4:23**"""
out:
**6:35**
